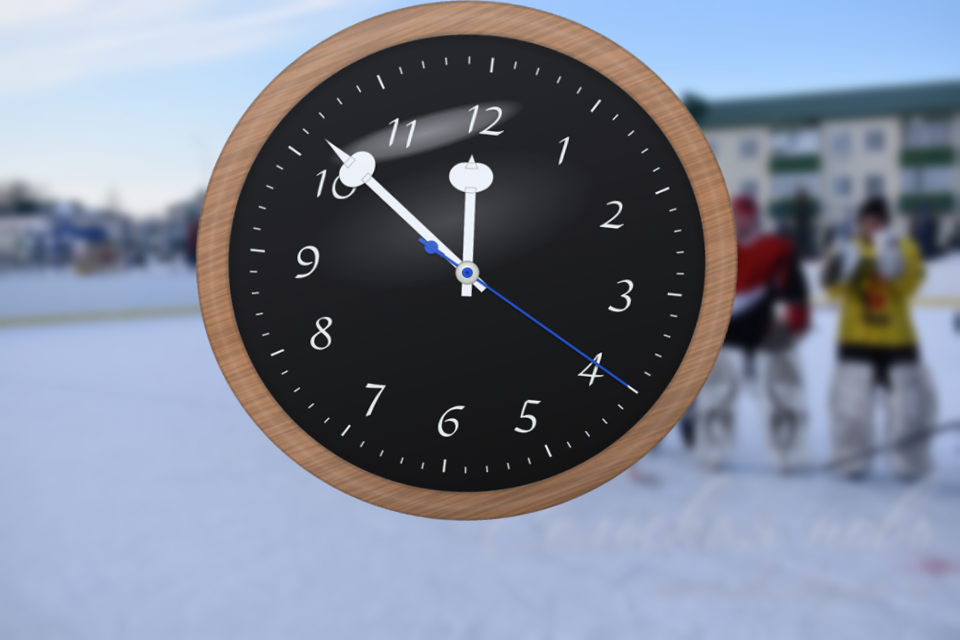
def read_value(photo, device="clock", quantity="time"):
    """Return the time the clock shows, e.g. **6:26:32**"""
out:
**11:51:20**
